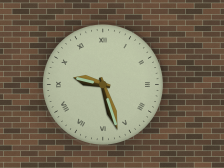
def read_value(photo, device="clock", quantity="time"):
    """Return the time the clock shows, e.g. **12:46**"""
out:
**9:27**
